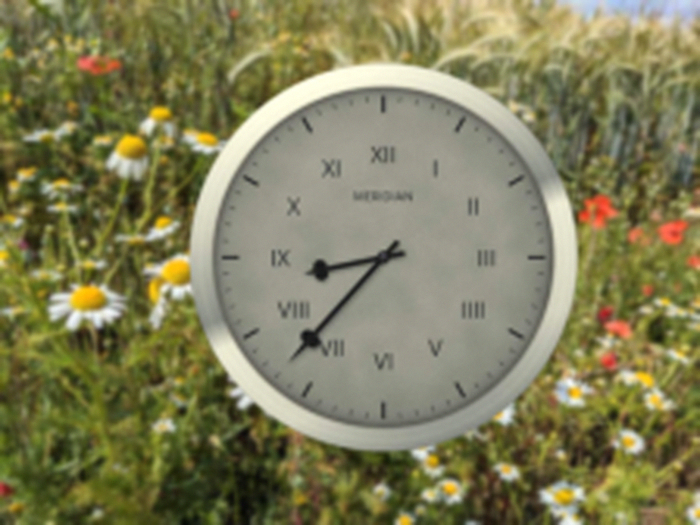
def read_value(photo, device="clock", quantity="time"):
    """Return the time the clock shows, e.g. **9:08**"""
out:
**8:37**
